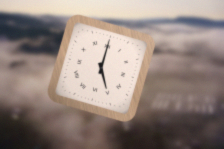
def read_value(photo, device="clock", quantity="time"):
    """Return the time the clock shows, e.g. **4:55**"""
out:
**5:00**
